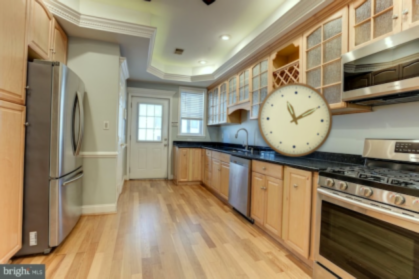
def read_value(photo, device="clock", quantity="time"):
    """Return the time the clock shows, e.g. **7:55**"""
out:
**11:10**
